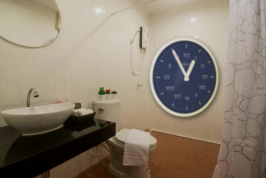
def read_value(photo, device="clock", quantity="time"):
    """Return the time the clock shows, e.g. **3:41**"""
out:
**12:55**
